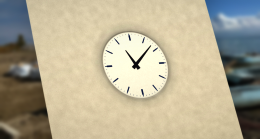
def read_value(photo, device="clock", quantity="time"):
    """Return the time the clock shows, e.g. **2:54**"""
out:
**11:08**
